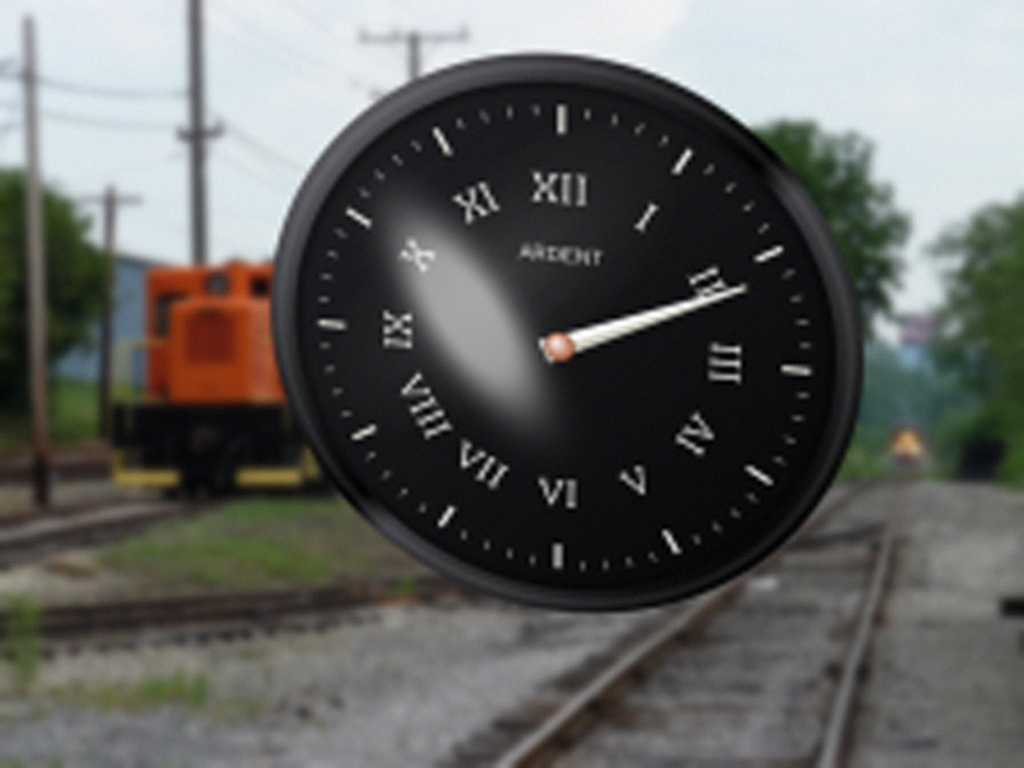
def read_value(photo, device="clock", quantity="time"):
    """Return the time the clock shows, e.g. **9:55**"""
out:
**2:11**
